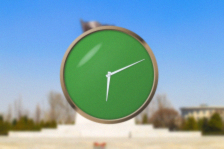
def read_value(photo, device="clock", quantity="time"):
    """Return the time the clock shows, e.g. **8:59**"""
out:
**6:11**
